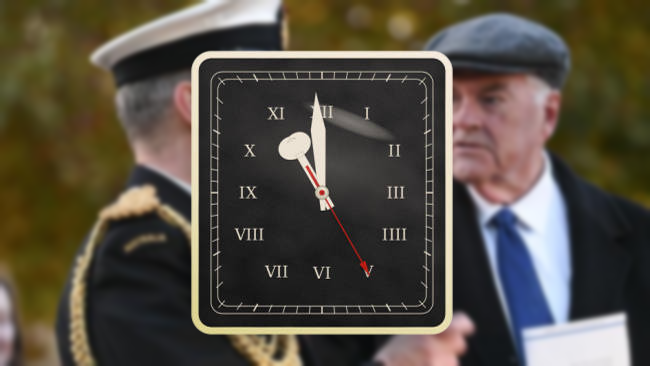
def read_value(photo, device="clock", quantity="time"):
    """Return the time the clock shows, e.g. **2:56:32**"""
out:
**10:59:25**
